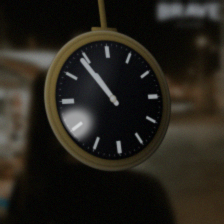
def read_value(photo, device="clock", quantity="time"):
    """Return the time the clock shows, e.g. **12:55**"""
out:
**10:54**
